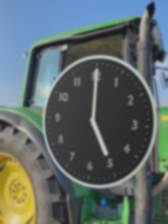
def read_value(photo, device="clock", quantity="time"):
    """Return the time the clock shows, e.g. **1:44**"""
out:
**5:00**
